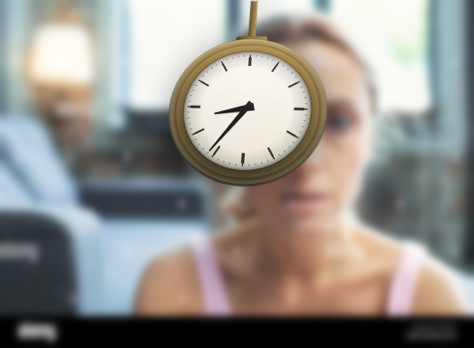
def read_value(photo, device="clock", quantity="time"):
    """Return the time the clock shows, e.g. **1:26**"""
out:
**8:36**
